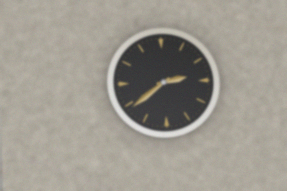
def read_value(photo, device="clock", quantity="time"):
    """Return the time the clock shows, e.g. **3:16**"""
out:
**2:39**
